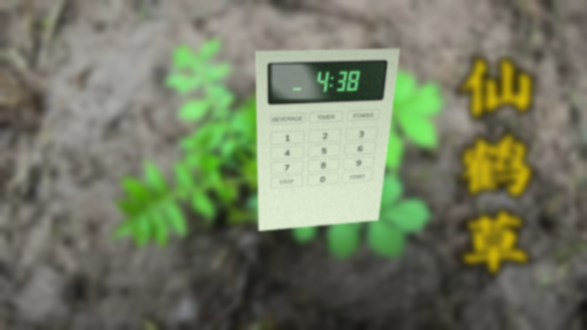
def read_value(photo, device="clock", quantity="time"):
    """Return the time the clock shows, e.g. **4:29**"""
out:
**4:38**
